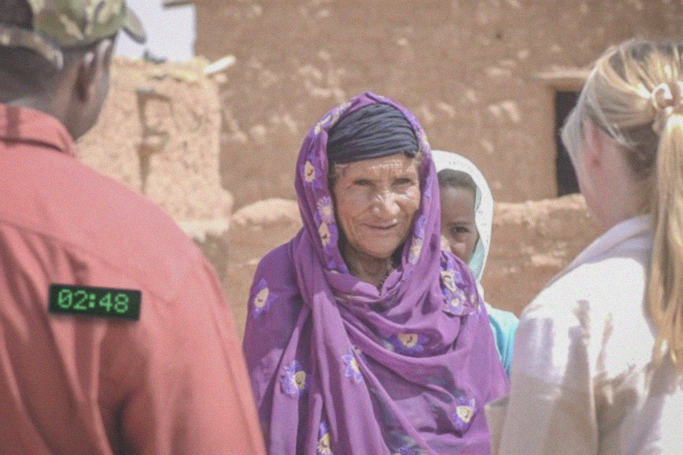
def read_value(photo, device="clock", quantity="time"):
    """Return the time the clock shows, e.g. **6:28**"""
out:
**2:48**
